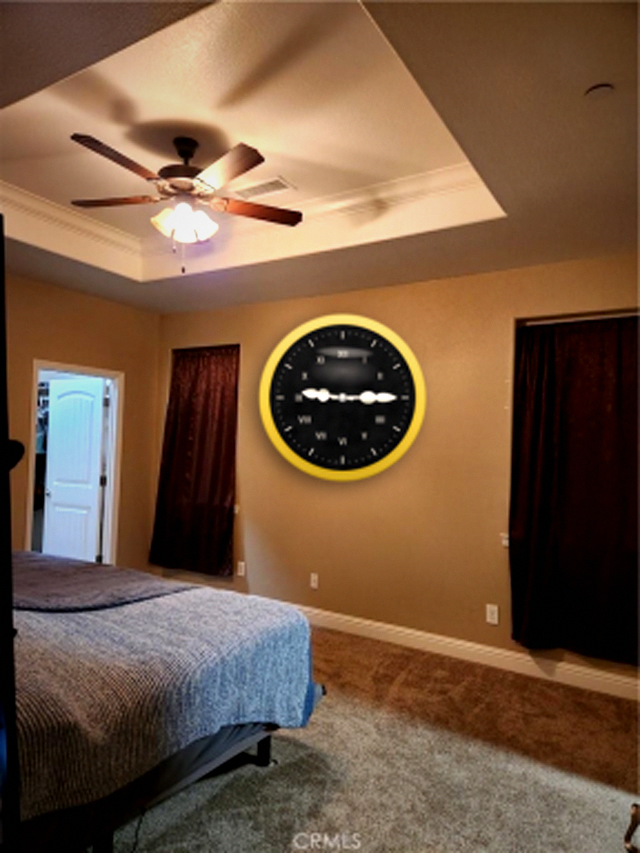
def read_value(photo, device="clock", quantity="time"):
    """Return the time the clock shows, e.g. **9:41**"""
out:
**9:15**
